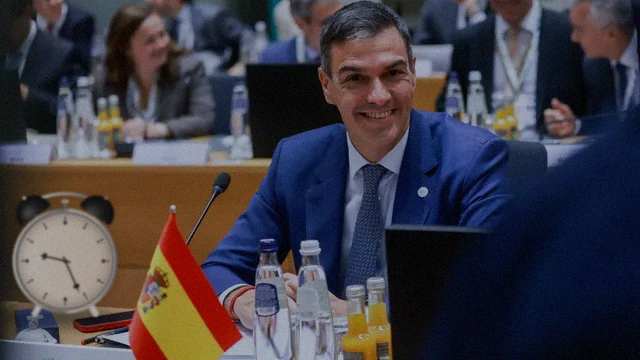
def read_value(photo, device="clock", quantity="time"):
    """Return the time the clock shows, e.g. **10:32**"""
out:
**9:26**
